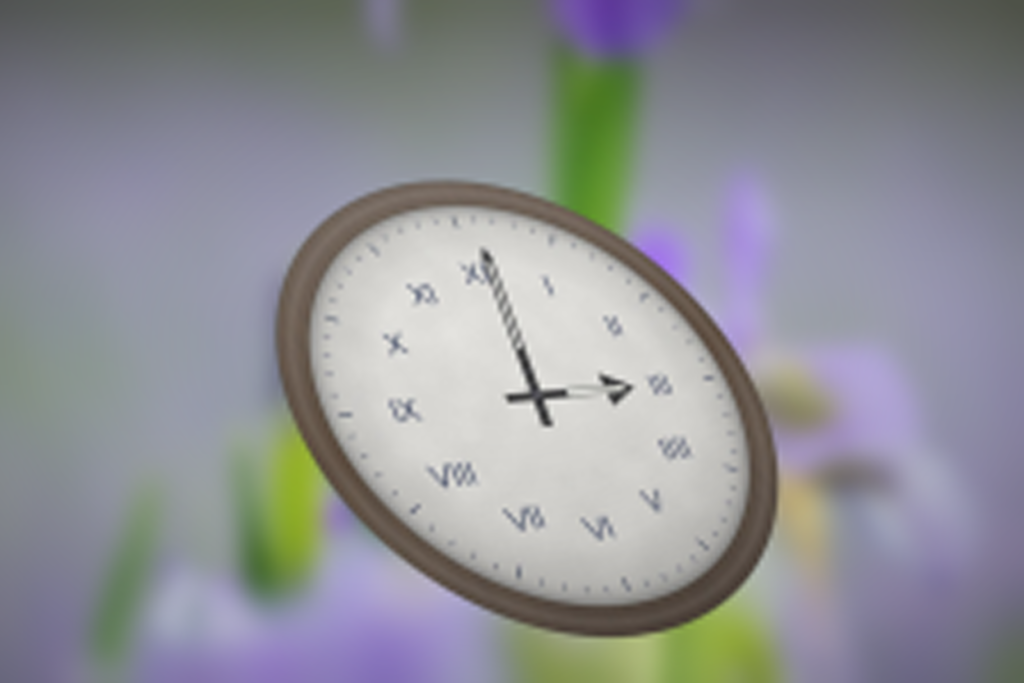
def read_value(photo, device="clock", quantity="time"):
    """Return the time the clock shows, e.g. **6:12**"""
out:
**3:01**
